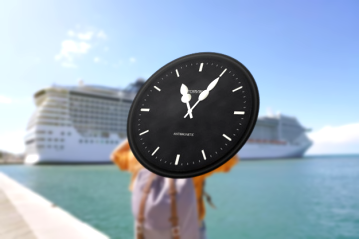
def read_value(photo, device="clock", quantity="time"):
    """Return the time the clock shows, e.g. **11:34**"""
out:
**11:05**
